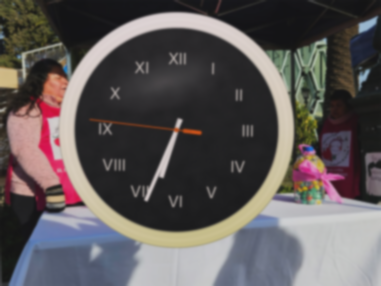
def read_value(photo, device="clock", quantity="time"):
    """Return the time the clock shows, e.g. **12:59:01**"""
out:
**6:33:46**
